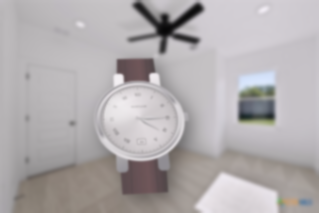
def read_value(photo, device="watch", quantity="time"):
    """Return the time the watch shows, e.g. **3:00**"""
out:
**4:15**
